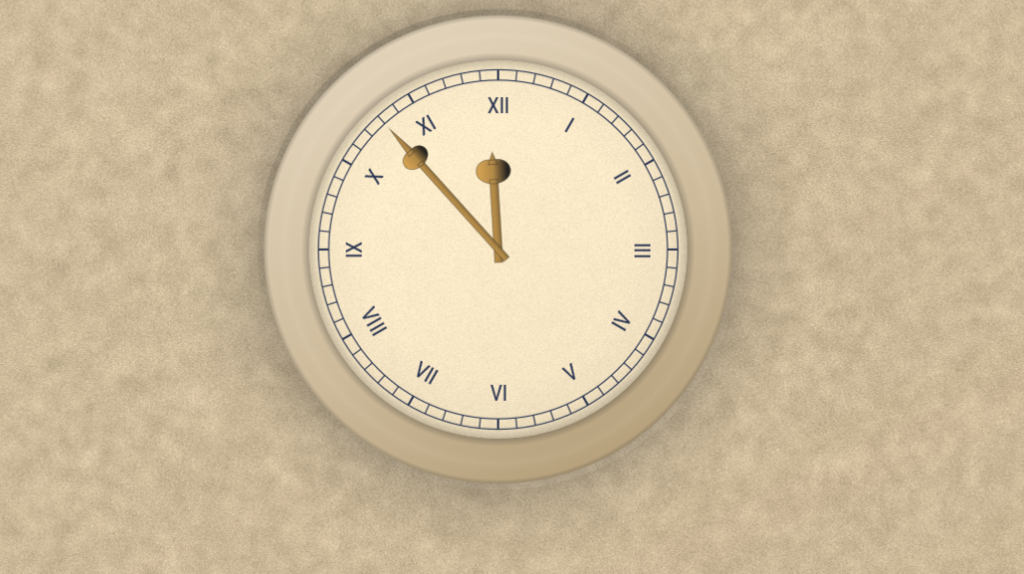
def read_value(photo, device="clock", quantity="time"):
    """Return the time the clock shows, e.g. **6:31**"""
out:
**11:53**
